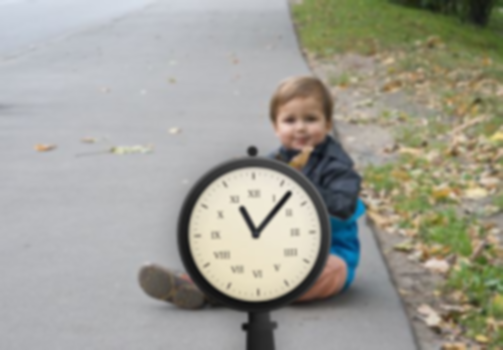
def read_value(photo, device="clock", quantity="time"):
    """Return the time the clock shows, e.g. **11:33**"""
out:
**11:07**
